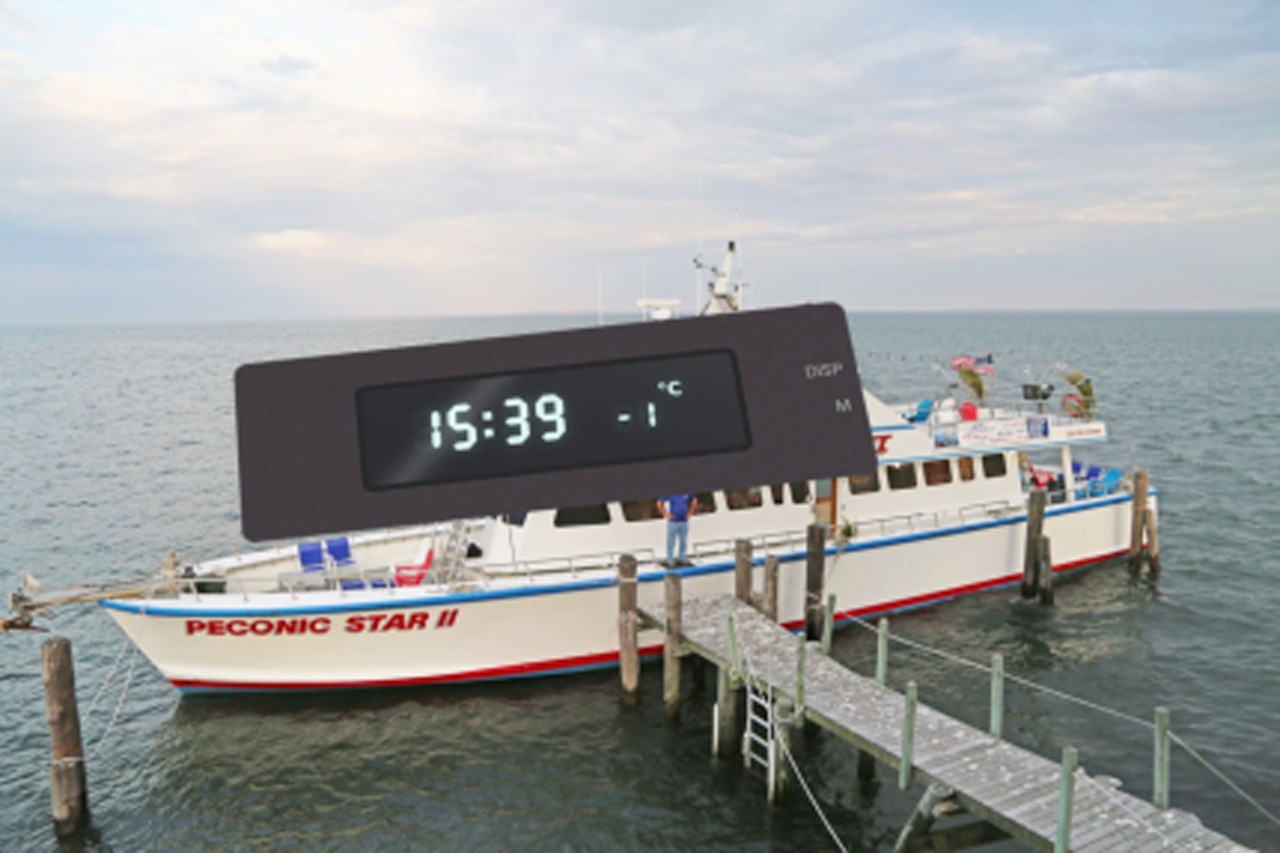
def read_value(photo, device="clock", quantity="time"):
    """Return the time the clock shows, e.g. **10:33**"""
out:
**15:39**
